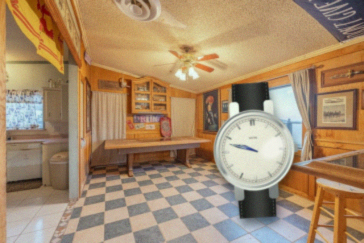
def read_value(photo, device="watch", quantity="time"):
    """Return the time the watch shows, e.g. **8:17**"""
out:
**9:48**
